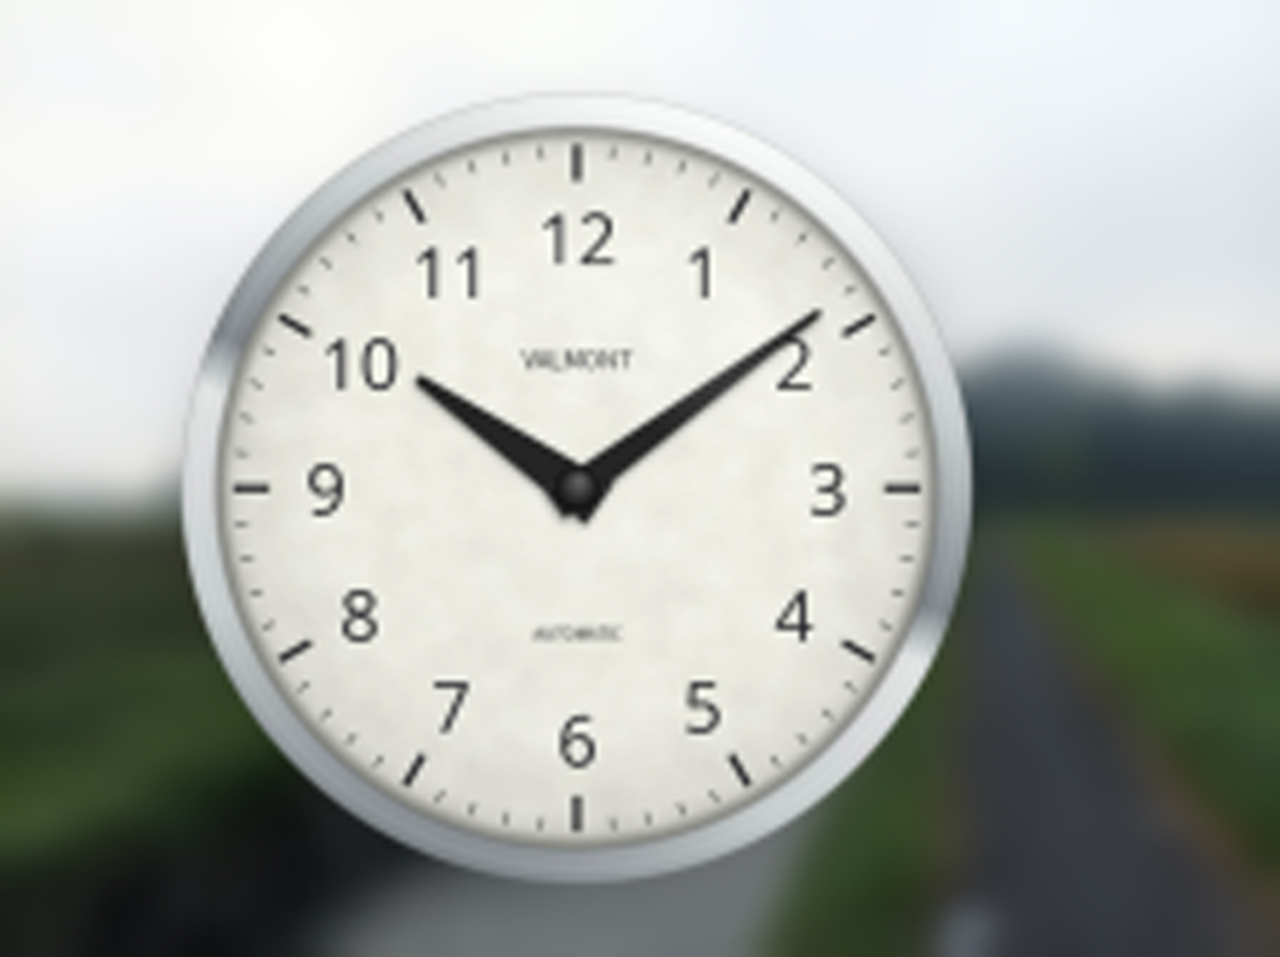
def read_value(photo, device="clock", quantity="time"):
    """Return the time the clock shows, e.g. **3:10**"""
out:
**10:09**
